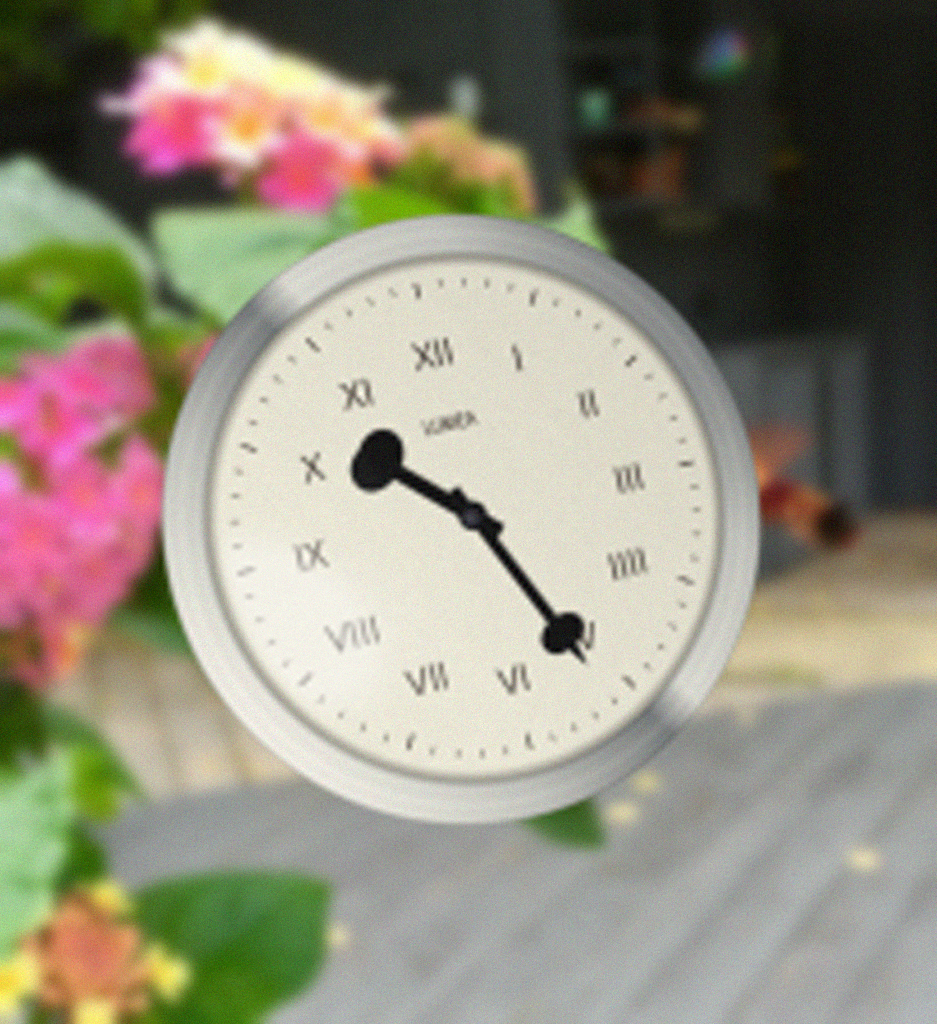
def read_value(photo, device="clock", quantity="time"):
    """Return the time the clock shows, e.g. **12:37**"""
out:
**10:26**
